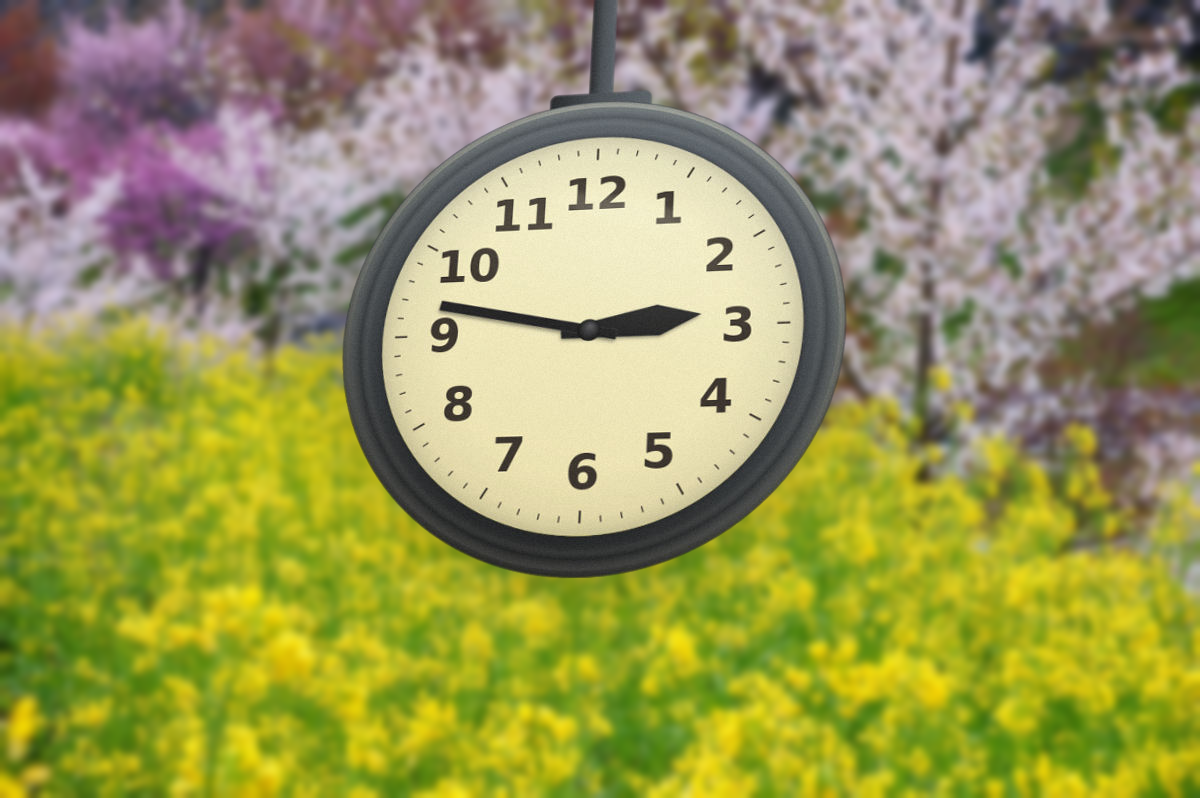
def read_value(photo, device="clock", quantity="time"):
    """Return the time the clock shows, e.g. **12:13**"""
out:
**2:47**
